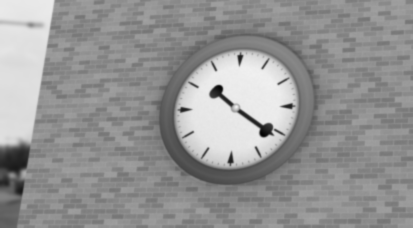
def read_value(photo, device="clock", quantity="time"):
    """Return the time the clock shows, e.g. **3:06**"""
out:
**10:21**
